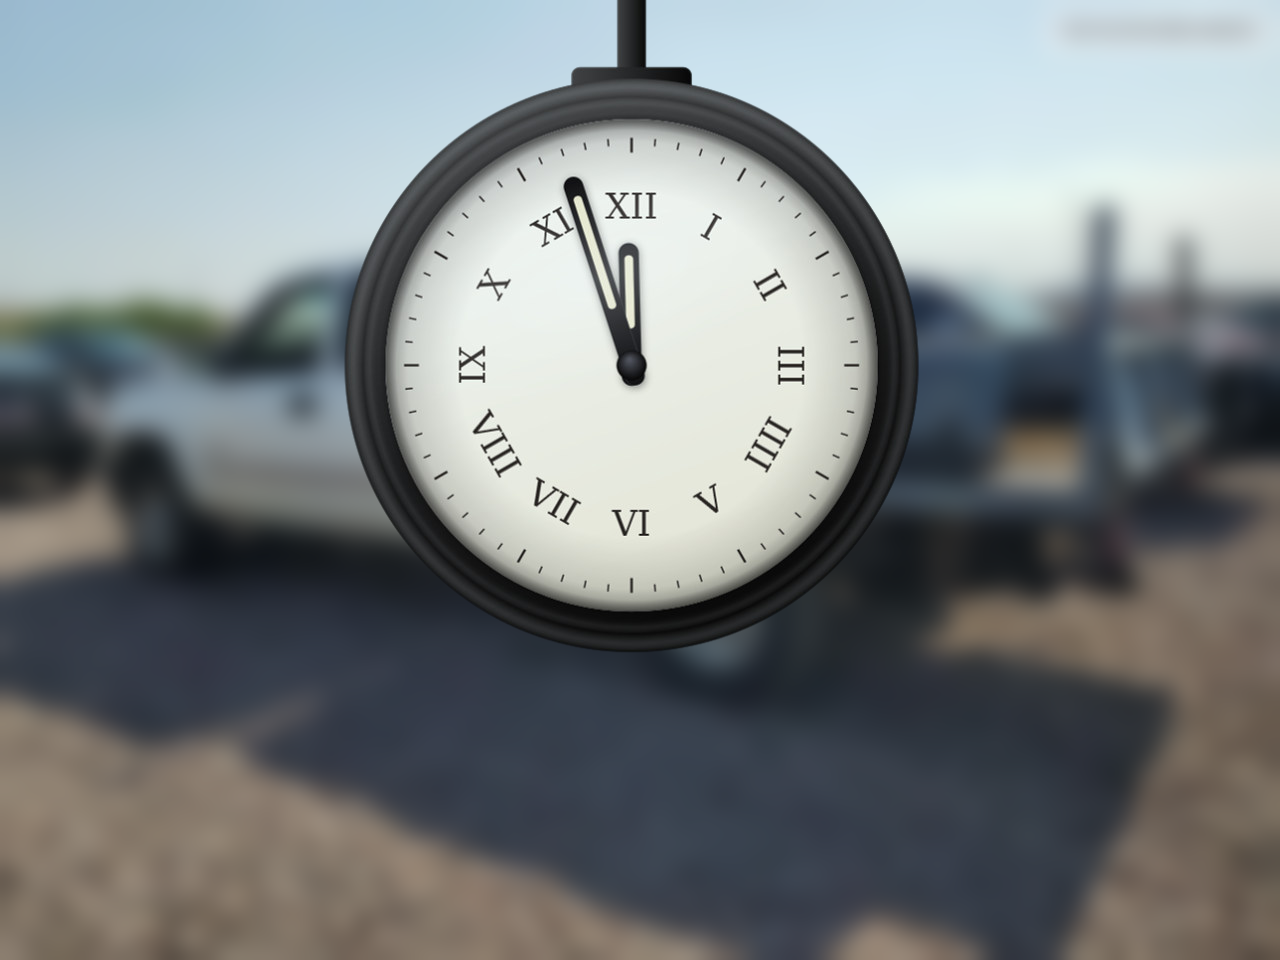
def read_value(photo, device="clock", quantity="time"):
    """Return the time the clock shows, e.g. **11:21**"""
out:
**11:57**
